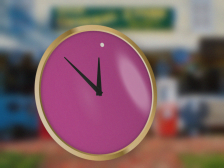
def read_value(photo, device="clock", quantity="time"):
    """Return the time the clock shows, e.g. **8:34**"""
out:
**11:51**
